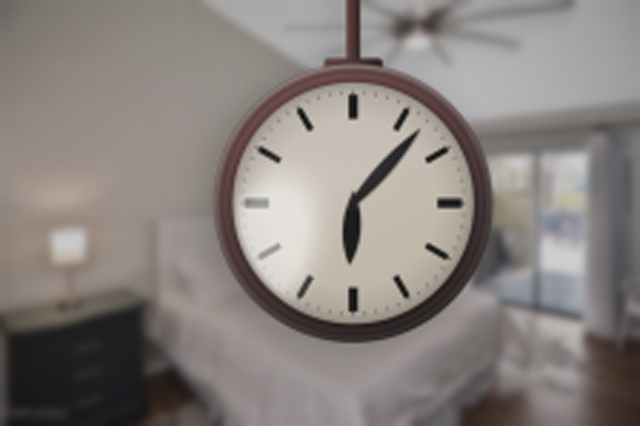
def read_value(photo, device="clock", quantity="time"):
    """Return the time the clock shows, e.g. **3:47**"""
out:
**6:07**
